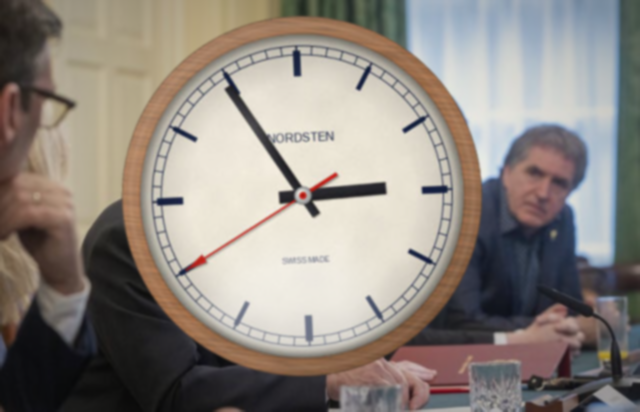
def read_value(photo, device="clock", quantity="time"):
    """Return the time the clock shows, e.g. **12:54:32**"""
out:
**2:54:40**
